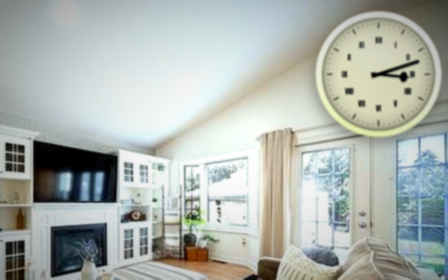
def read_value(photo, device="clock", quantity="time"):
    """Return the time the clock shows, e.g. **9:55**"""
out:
**3:12**
